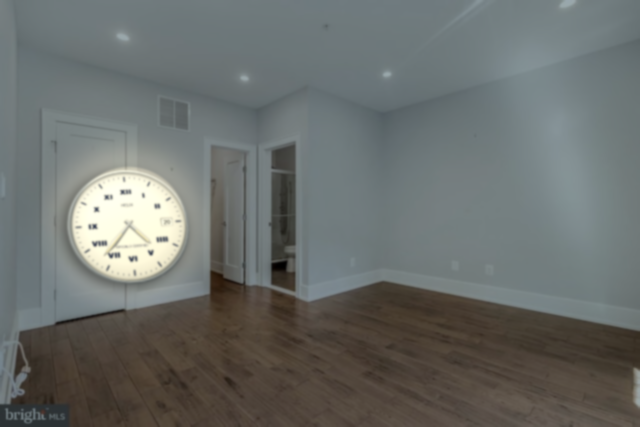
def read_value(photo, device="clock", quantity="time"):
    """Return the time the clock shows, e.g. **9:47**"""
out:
**4:37**
